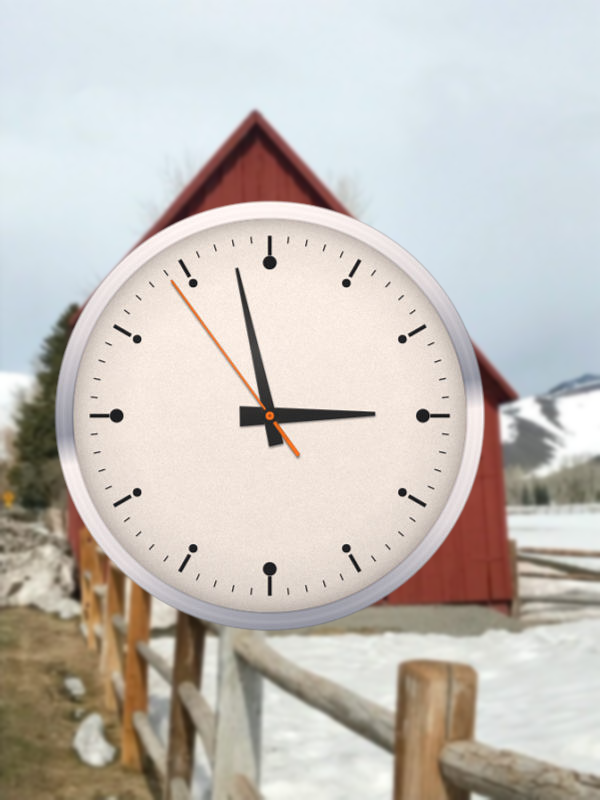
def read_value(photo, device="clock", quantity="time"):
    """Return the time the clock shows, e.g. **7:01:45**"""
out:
**2:57:54**
